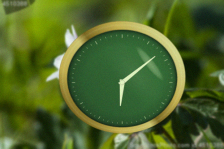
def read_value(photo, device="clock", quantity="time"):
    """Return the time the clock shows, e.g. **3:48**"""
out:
**6:08**
